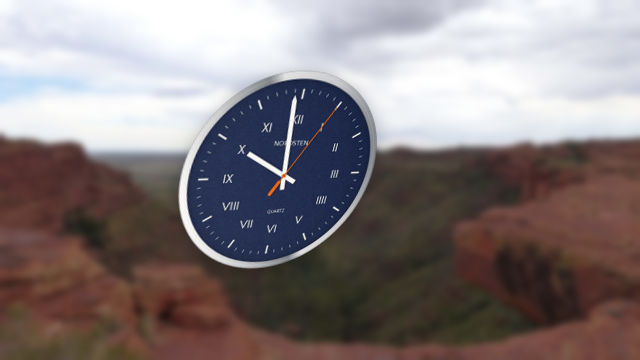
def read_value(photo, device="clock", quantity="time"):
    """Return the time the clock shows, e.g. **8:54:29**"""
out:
**9:59:05**
